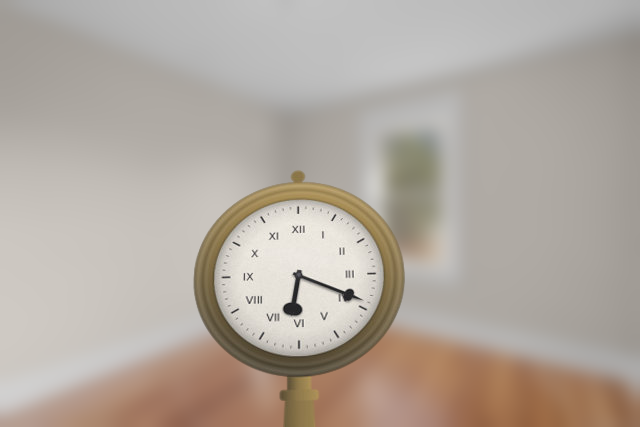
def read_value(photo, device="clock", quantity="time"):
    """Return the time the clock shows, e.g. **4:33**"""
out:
**6:19**
